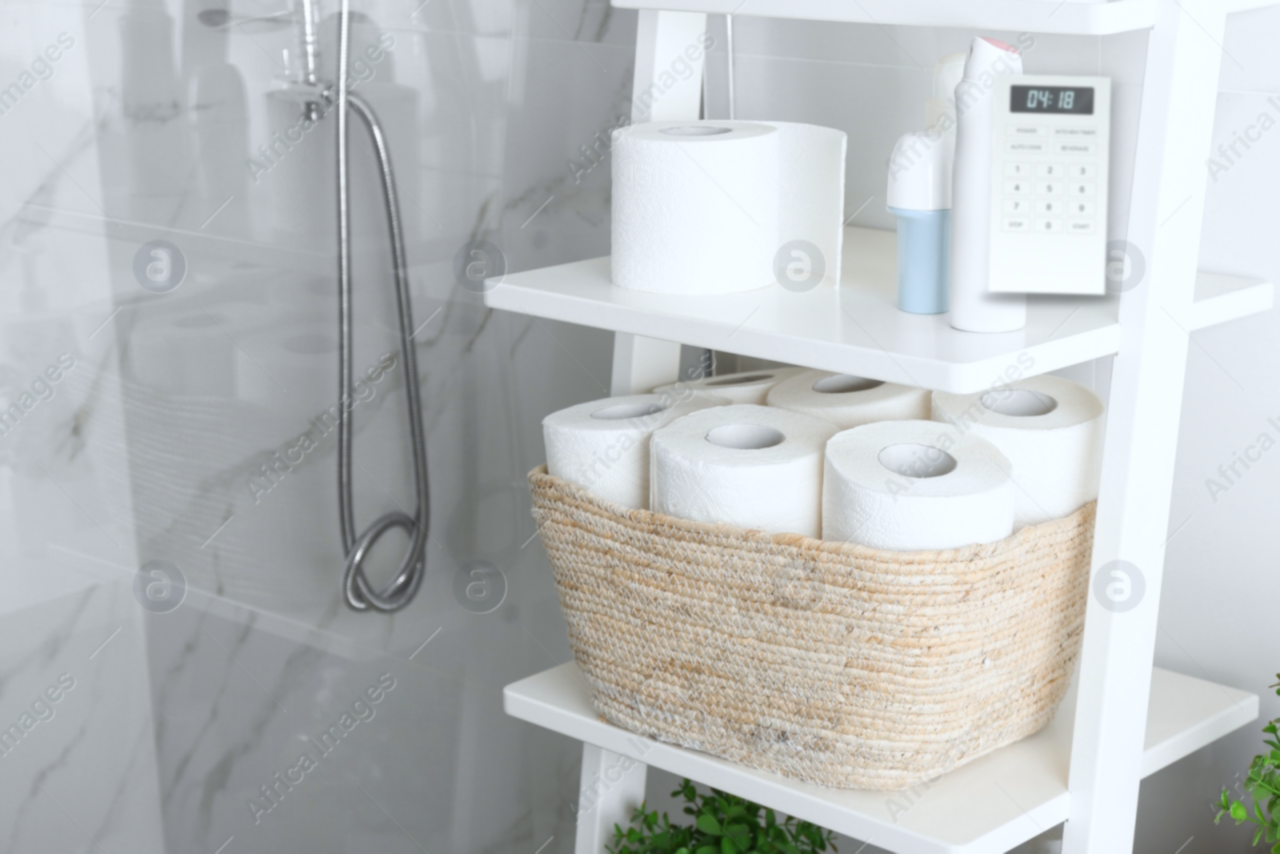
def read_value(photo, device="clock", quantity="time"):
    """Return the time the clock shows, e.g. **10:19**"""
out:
**4:18**
